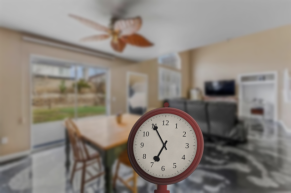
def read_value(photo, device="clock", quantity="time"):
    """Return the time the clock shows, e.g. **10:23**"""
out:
**6:55**
